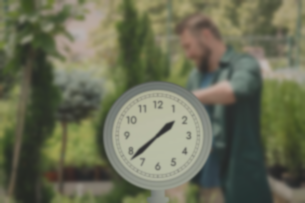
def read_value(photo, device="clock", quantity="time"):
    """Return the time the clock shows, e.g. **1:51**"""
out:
**1:38**
